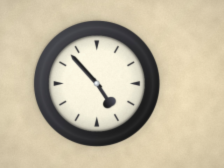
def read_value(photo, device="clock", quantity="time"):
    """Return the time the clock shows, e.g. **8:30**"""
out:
**4:53**
